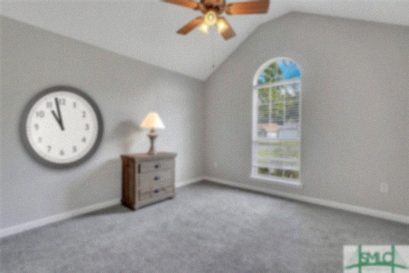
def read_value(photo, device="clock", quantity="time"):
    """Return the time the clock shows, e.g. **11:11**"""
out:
**10:58**
